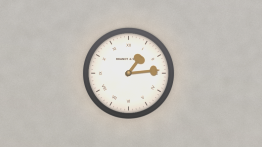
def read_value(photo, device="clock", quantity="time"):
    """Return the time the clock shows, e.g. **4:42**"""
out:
**1:14**
